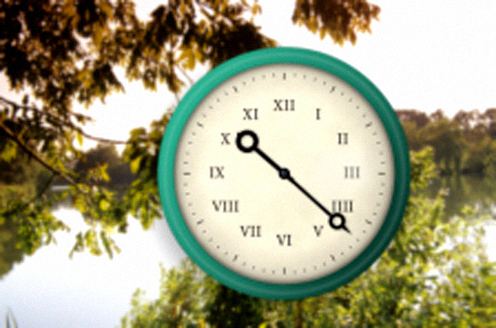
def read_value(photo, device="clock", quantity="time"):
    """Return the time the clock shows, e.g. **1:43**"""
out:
**10:22**
